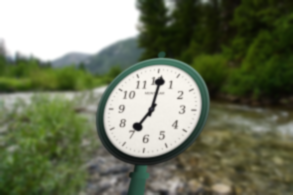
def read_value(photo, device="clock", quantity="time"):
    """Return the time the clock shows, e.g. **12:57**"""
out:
**7:01**
